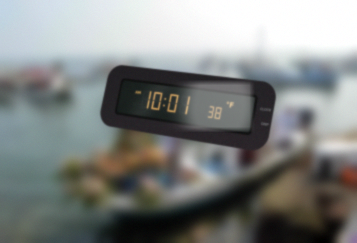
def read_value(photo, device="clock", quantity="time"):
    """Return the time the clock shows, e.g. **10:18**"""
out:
**10:01**
